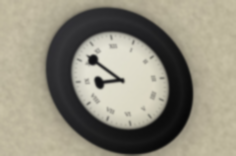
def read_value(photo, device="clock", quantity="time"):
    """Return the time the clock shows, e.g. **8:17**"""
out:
**8:52**
